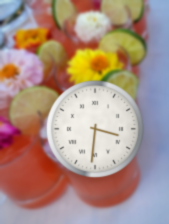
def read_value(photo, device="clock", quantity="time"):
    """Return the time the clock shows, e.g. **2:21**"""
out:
**3:31**
